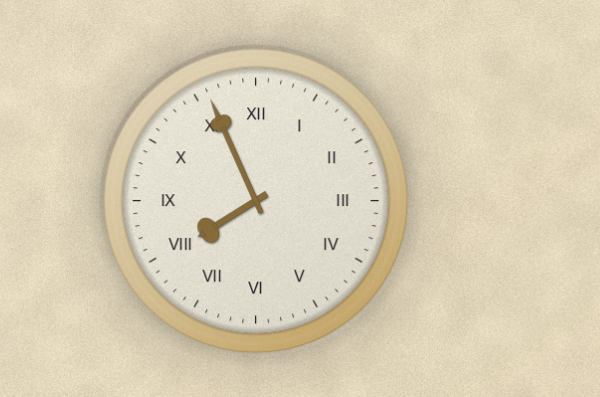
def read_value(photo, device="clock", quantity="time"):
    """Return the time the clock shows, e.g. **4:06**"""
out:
**7:56**
